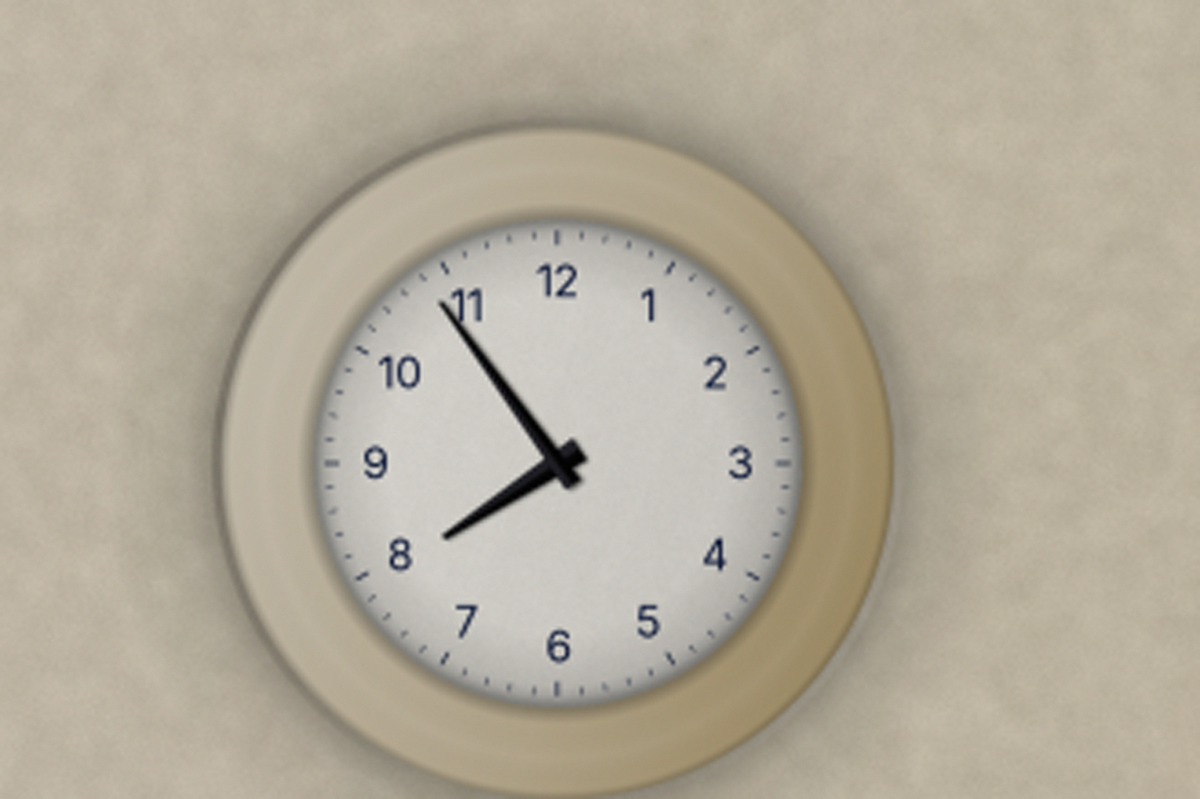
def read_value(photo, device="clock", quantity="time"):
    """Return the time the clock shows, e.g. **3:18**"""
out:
**7:54**
